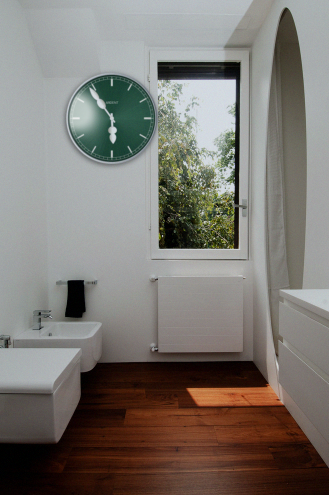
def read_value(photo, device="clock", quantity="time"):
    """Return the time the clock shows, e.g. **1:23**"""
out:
**5:54**
